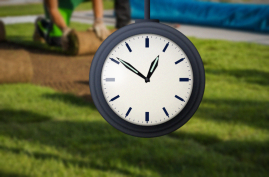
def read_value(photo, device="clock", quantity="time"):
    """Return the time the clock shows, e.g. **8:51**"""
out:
**12:51**
